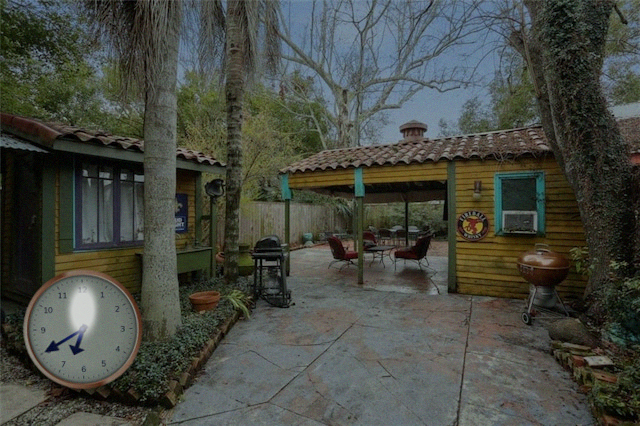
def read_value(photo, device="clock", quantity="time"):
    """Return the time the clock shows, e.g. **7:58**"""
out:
**6:40**
